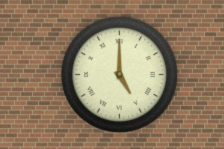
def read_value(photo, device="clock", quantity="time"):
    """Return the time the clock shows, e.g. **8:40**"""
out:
**5:00**
